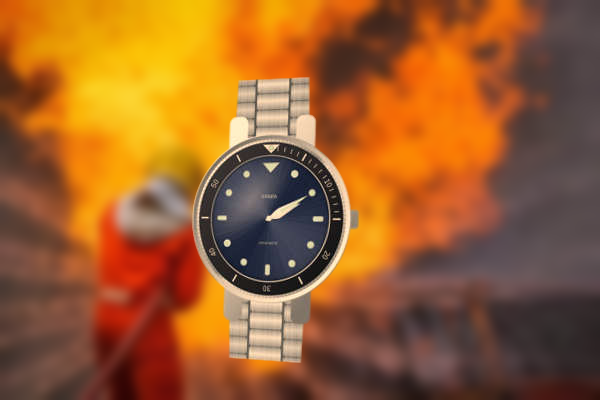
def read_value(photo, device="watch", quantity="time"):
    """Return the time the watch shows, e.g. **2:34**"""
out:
**2:10**
